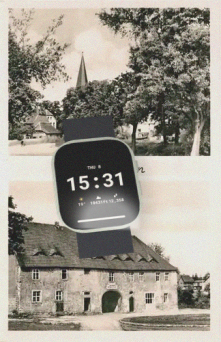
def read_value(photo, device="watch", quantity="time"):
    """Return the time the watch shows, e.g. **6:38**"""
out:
**15:31**
